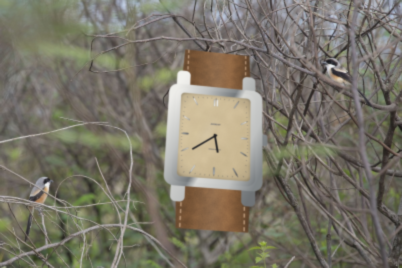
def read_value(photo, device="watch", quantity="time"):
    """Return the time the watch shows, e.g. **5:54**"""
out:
**5:39**
